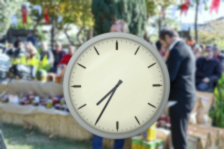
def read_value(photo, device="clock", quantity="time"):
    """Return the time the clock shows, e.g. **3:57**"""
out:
**7:35**
